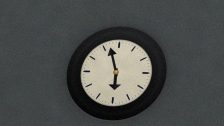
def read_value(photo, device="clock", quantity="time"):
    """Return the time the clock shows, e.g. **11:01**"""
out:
**5:57**
